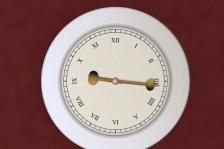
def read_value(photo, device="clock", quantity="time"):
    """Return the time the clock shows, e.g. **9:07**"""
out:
**9:16**
